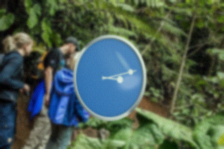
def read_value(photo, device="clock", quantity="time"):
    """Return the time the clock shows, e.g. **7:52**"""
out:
**3:13**
